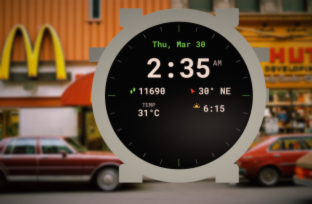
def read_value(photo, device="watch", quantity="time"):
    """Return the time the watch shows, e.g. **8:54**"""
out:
**2:35**
